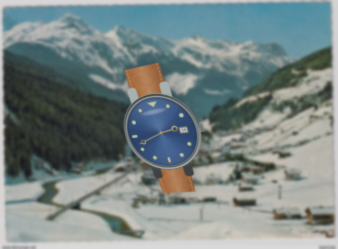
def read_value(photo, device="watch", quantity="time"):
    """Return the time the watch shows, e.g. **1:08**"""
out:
**2:42**
